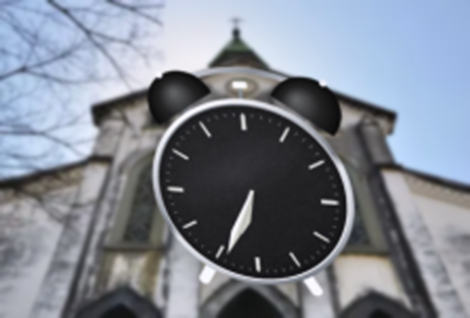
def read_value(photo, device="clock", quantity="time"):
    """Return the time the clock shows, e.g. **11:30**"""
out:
**6:34**
